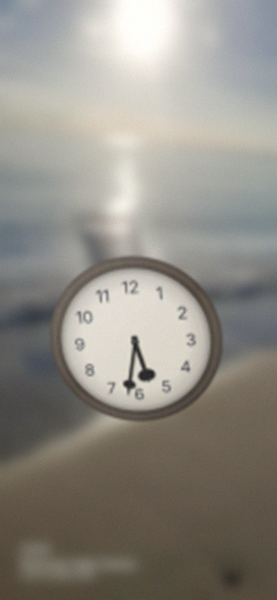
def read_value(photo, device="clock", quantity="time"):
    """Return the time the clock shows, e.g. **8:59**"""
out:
**5:32**
